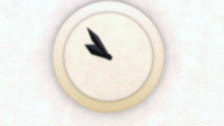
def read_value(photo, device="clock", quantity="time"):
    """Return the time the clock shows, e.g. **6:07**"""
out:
**9:54**
